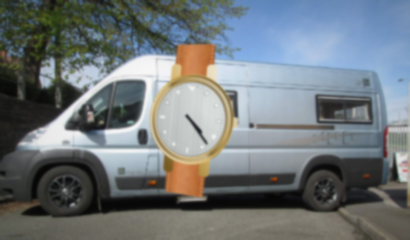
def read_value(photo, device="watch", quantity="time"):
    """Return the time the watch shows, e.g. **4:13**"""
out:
**4:23**
